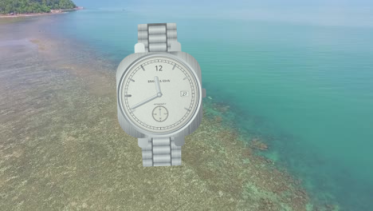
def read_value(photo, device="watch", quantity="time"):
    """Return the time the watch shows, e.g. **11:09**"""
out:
**11:41**
